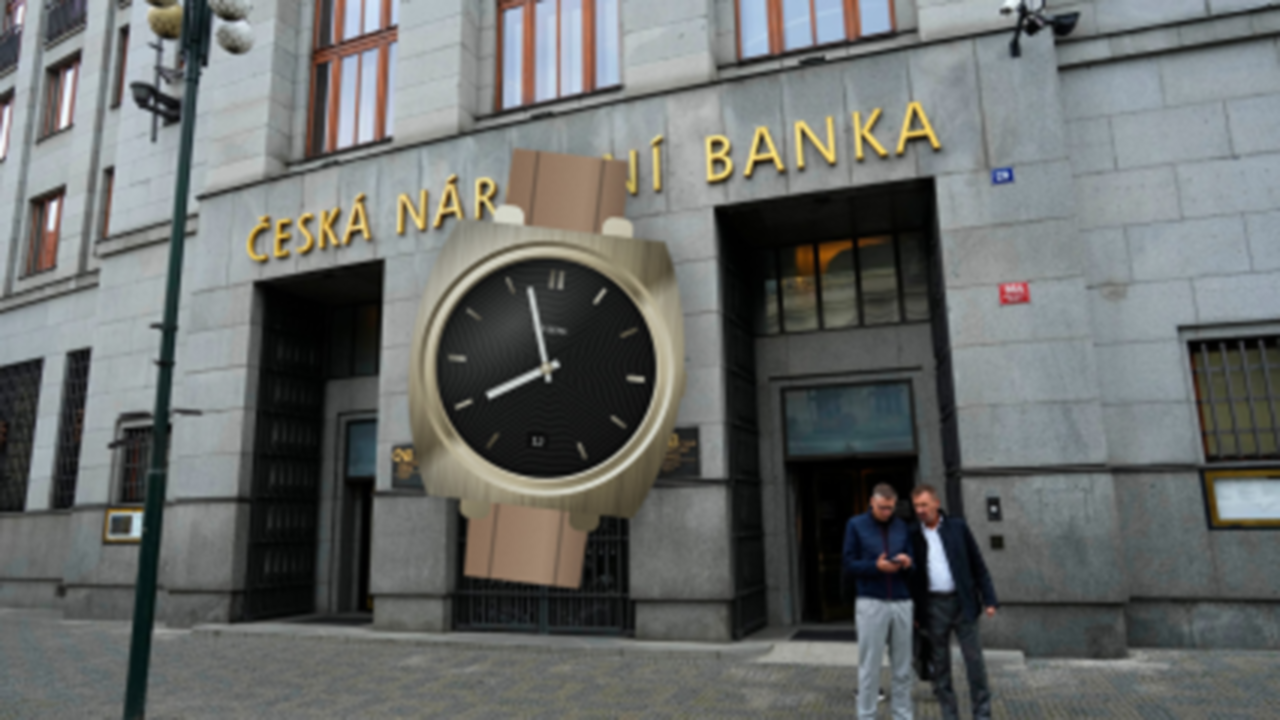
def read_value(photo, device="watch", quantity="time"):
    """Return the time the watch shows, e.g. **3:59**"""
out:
**7:57**
